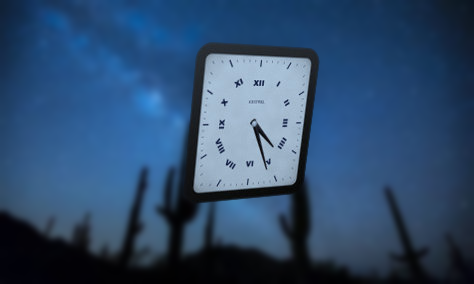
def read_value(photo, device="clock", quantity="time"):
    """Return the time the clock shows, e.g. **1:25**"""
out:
**4:26**
